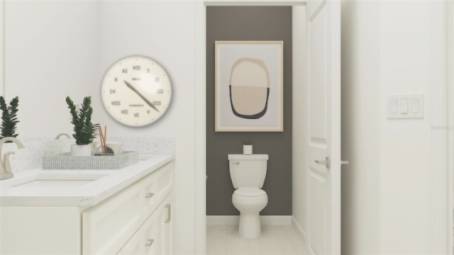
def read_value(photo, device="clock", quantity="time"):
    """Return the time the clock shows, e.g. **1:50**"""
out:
**10:22**
